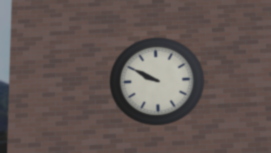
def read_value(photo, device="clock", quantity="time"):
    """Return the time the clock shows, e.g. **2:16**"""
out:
**9:50**
